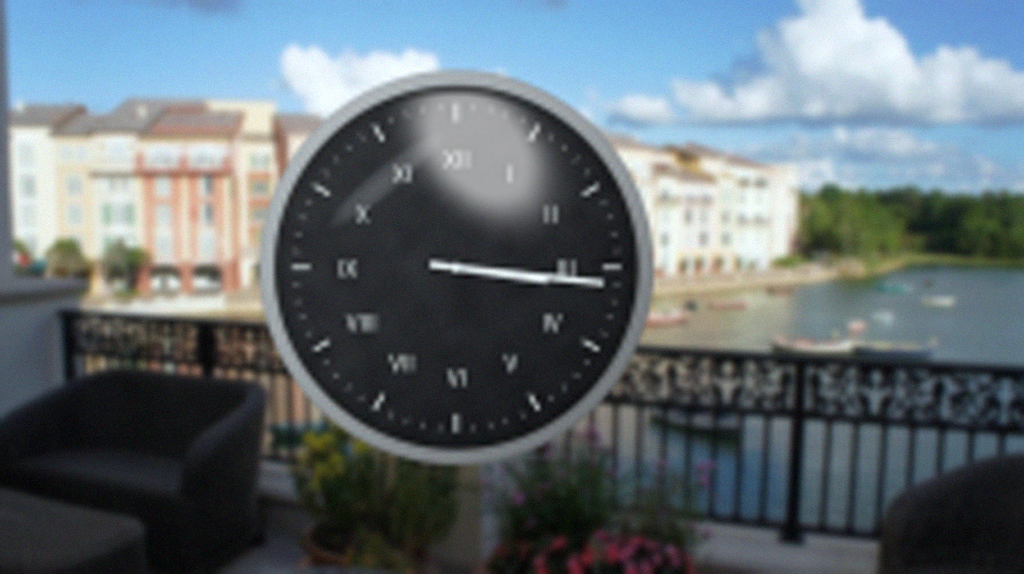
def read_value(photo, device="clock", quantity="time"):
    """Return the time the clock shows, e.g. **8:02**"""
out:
**3:16**
